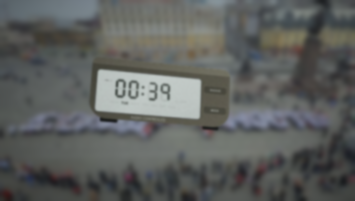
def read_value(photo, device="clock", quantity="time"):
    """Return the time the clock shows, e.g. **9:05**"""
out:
**0:39**
